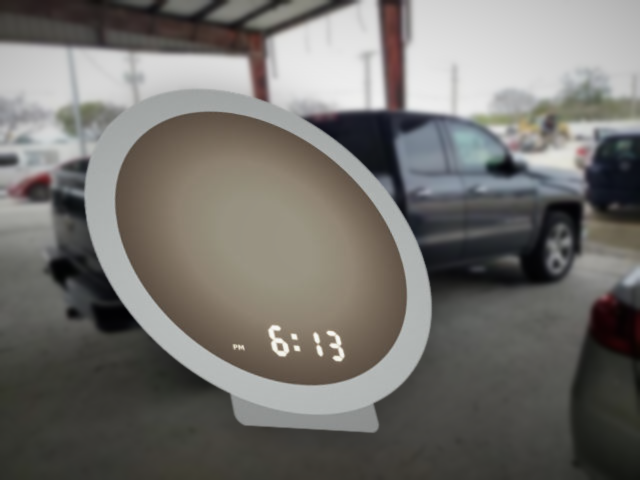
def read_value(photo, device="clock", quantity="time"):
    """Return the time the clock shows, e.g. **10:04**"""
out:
**6:13**
